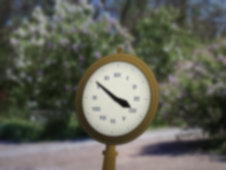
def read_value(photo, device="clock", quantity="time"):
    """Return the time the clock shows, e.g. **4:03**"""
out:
**3:51**
